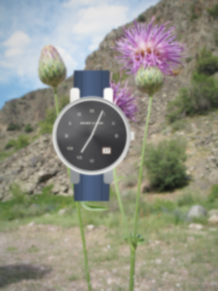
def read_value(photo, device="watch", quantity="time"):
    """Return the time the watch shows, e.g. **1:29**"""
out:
**7:04**
